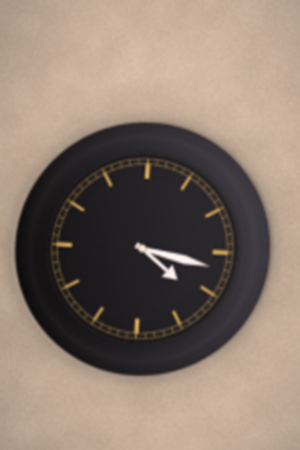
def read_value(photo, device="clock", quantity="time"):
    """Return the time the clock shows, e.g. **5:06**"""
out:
**4:17**
